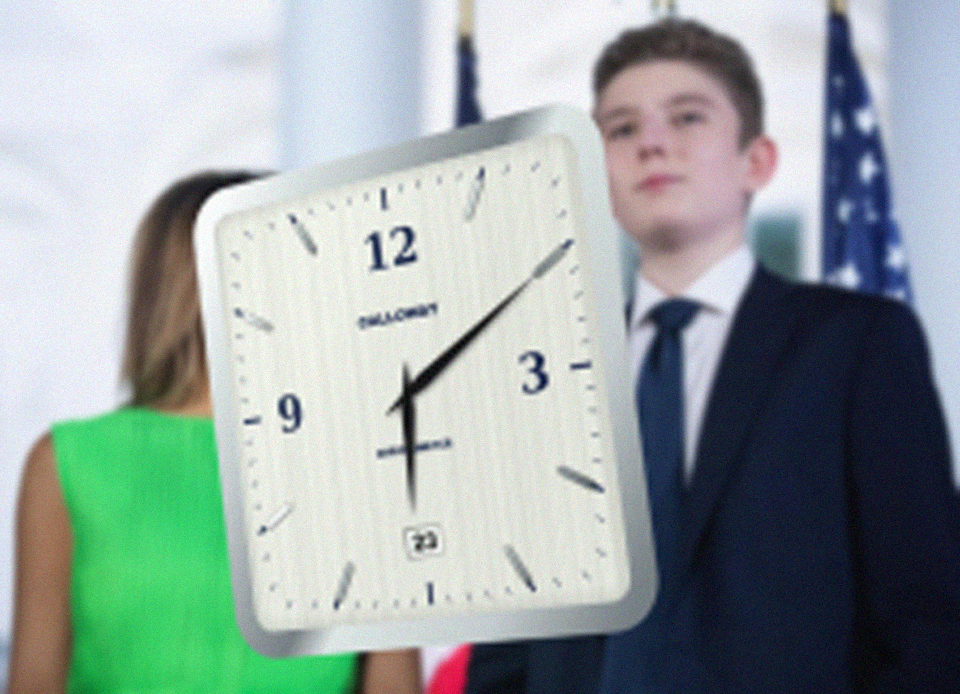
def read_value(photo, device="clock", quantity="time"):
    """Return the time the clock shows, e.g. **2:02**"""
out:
**6:10**
